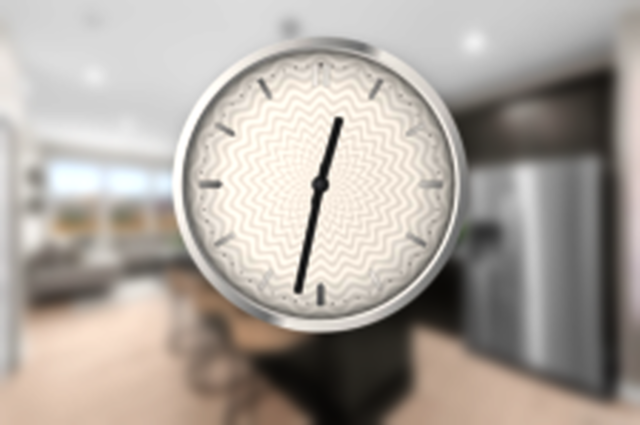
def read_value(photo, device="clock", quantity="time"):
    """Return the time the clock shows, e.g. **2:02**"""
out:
**12:32**
